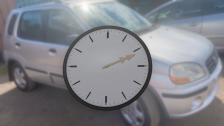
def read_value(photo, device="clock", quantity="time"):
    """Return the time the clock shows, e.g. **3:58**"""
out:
**2:11**
